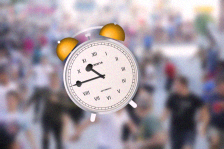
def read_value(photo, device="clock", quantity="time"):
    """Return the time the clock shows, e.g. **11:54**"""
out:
**10:45**
